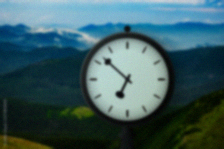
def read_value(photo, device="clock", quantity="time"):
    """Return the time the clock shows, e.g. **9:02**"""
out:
**6:52**
